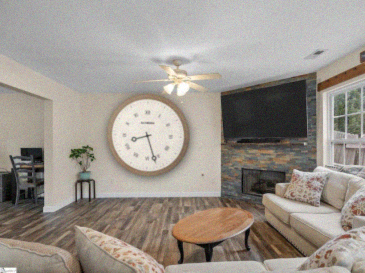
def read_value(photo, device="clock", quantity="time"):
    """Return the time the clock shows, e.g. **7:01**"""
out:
**8:27**
